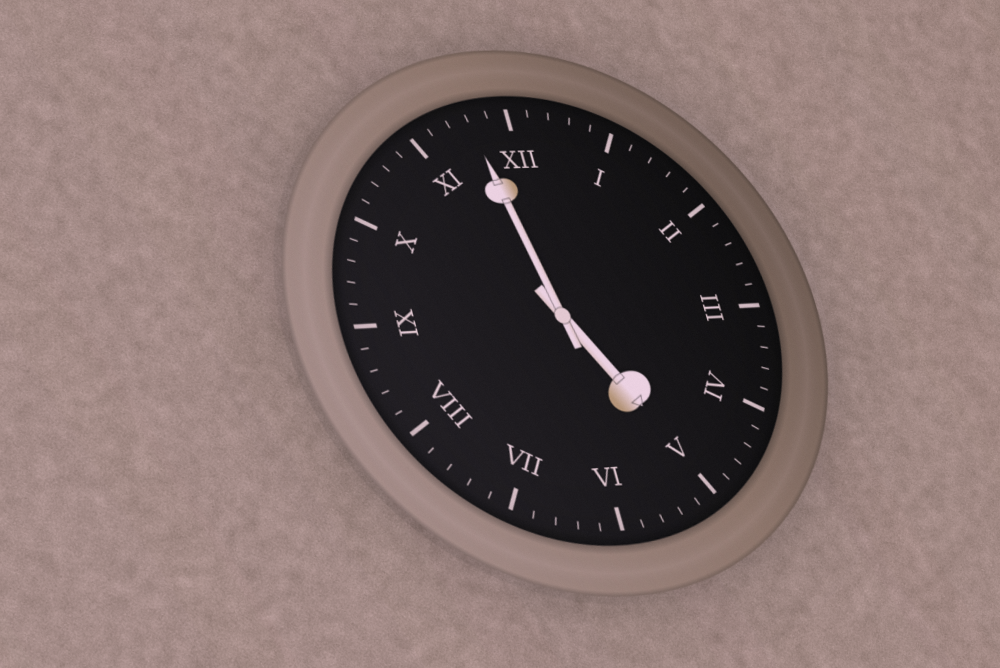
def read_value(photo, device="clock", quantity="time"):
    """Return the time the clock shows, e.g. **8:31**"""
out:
**4:58**
